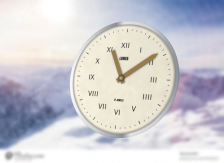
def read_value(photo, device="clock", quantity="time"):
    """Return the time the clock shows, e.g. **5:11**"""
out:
**11:09**
